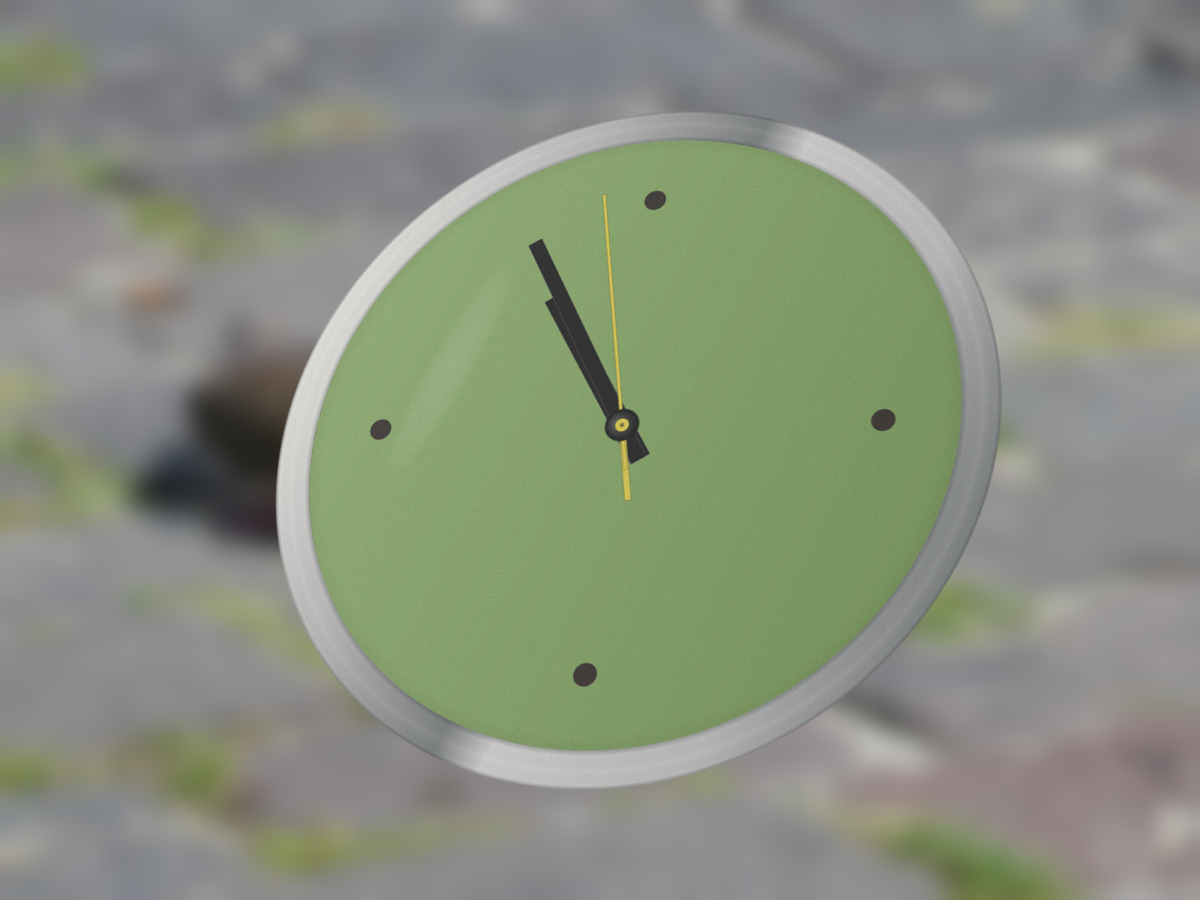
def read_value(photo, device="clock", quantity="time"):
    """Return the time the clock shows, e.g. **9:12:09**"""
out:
**10:54:58**
